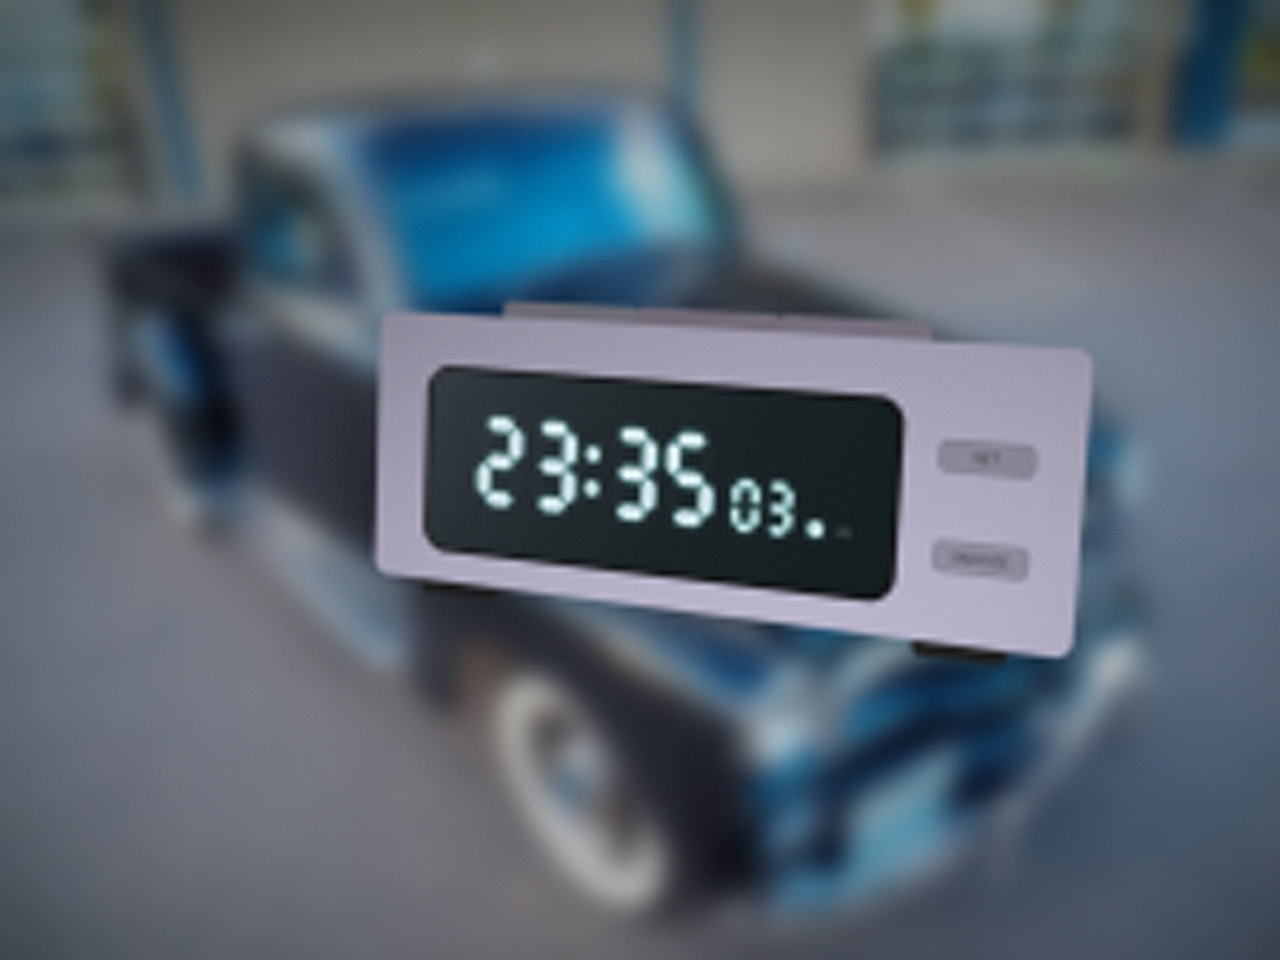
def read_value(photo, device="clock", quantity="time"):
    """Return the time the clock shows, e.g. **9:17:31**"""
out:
**23:35:03**
